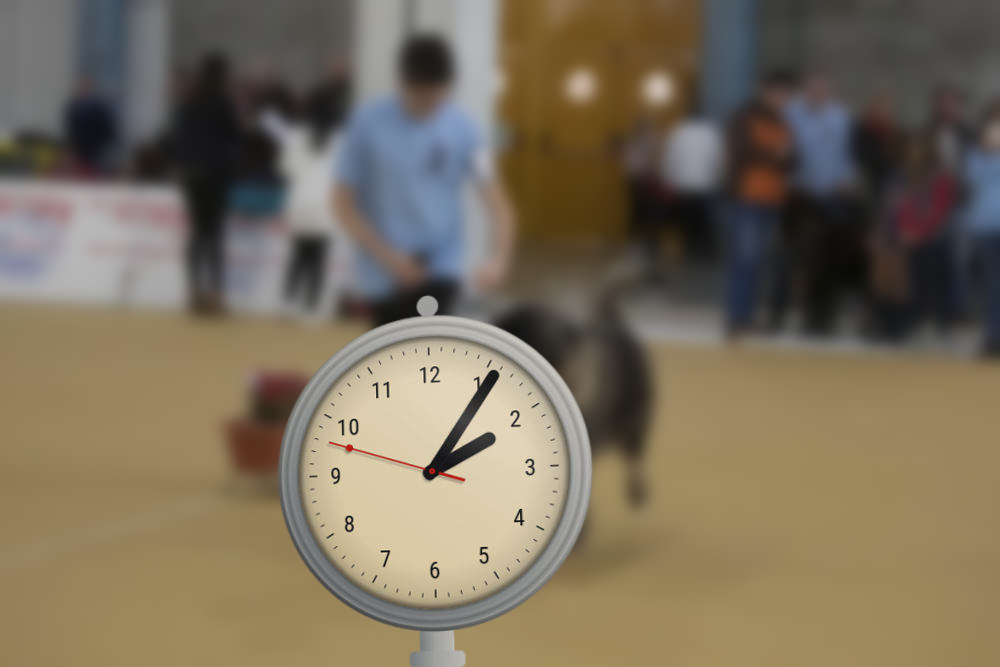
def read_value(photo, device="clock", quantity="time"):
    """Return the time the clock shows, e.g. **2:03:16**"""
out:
**2:05:48**
